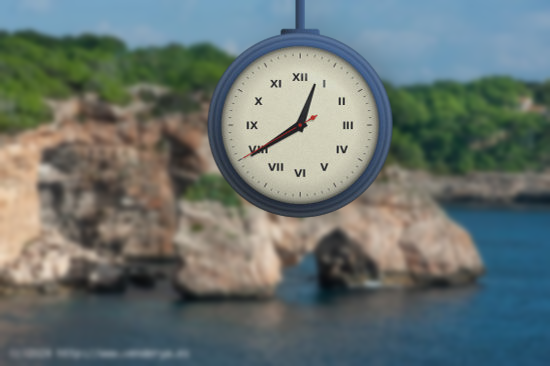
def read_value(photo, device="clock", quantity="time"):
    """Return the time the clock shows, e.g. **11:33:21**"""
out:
**12:39:40**
